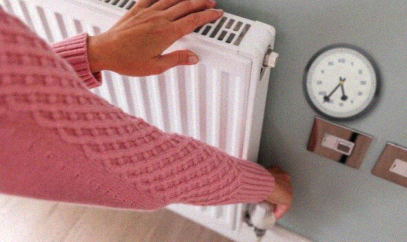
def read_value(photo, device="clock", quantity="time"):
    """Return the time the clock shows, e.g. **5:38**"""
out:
**5:37**
